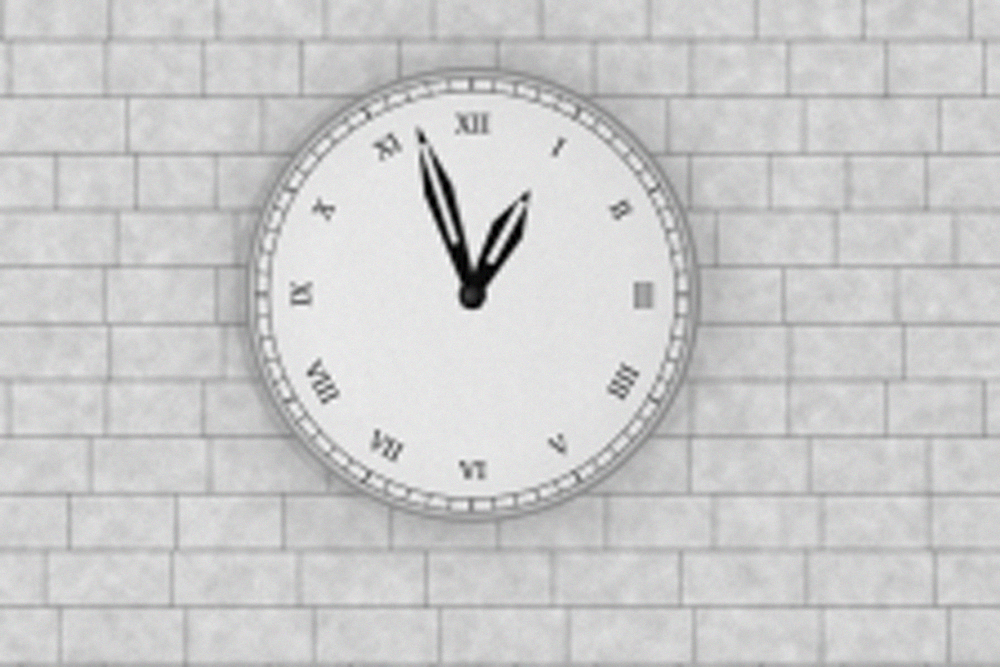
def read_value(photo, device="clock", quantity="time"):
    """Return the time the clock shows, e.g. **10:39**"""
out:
**12:57**
